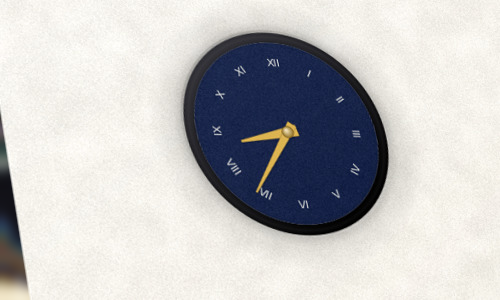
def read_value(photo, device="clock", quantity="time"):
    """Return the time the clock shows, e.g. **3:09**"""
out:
**8:36**
